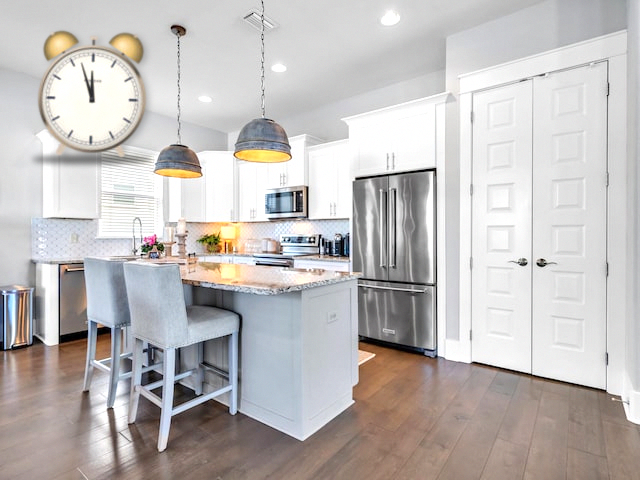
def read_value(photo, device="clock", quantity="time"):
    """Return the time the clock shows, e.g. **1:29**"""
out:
**11:57**
